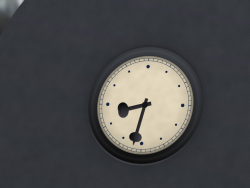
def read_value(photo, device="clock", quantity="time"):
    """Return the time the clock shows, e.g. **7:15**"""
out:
**8:32**
